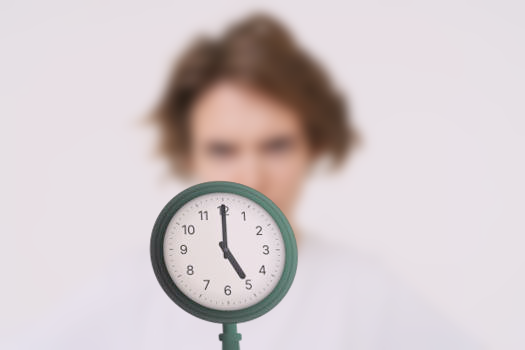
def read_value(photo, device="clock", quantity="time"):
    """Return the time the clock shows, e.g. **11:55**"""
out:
**5:00**
